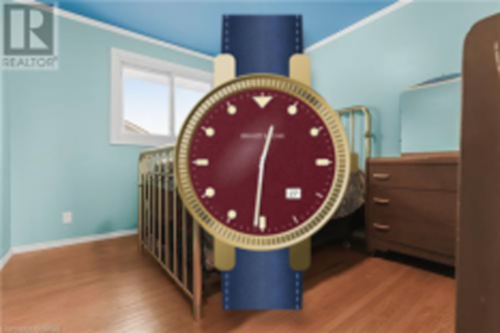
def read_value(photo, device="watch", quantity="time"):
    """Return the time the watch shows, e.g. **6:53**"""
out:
**12:31**
